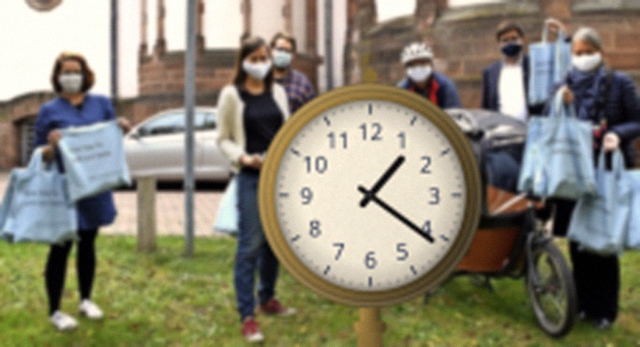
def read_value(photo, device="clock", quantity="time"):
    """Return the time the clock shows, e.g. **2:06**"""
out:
**1:21**
